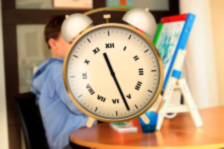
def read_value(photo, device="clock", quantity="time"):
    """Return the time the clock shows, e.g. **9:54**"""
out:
**11:27**
